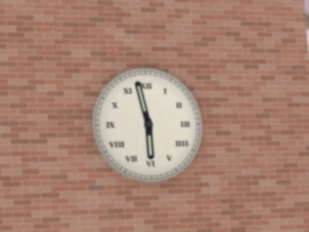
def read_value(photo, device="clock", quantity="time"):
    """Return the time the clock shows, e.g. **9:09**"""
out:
**5:58**
